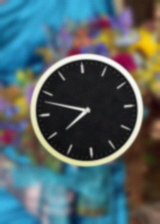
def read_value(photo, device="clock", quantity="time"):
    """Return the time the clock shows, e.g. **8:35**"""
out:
**7:48**
